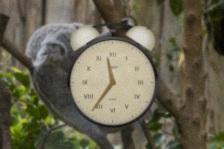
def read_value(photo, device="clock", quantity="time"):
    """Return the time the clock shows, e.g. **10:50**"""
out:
**11:36**
